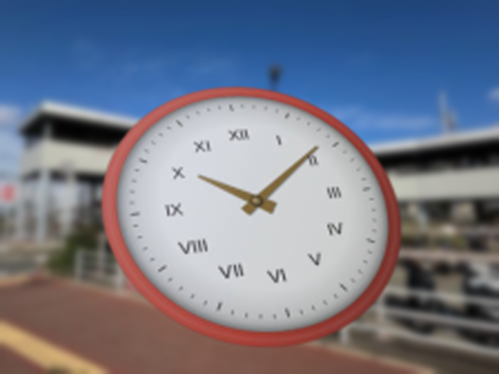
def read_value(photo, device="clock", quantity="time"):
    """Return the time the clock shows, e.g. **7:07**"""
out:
**10:09**
